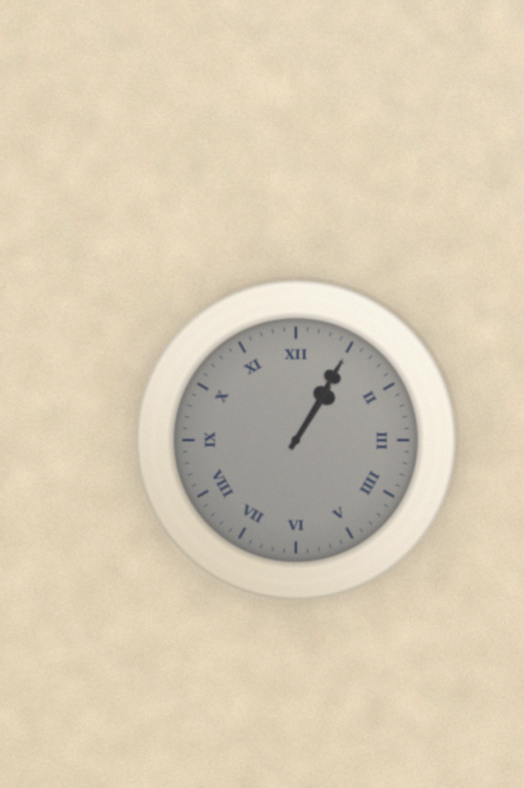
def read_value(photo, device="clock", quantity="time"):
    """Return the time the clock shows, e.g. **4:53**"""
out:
**1:05**
